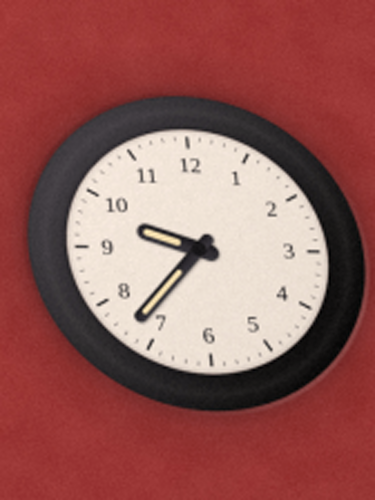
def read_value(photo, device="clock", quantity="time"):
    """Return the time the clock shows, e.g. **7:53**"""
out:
**9:37**
